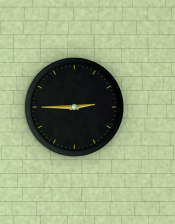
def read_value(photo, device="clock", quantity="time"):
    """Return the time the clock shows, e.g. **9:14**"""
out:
**2:45**
